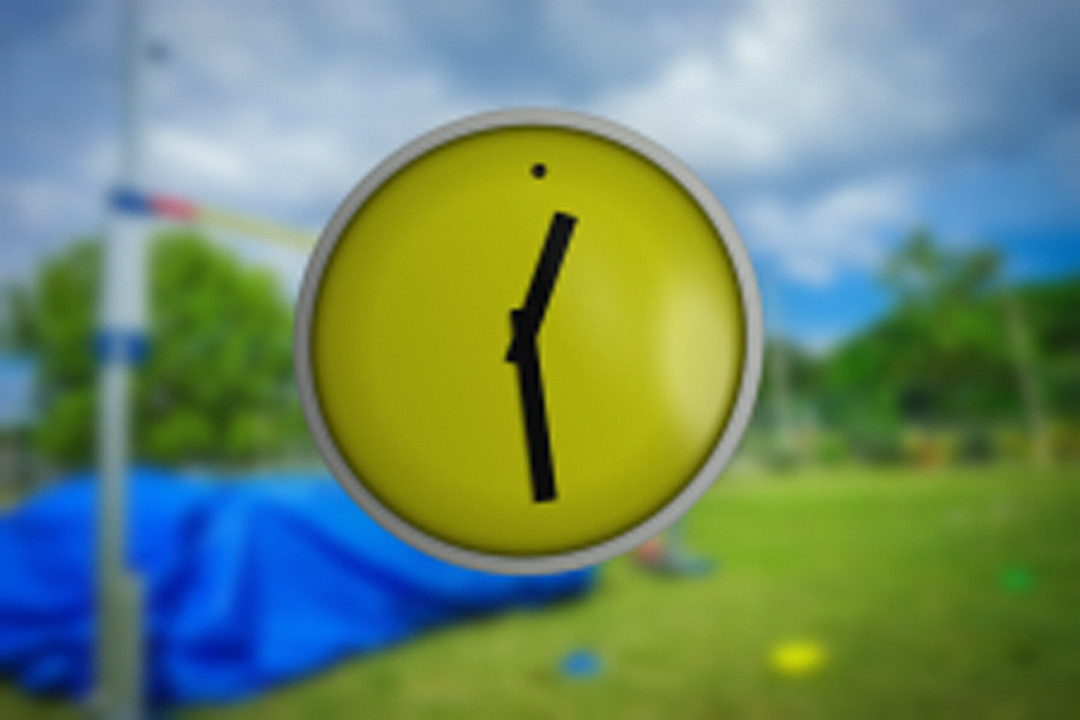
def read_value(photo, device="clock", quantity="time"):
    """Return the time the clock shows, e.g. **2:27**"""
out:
**12:28**
